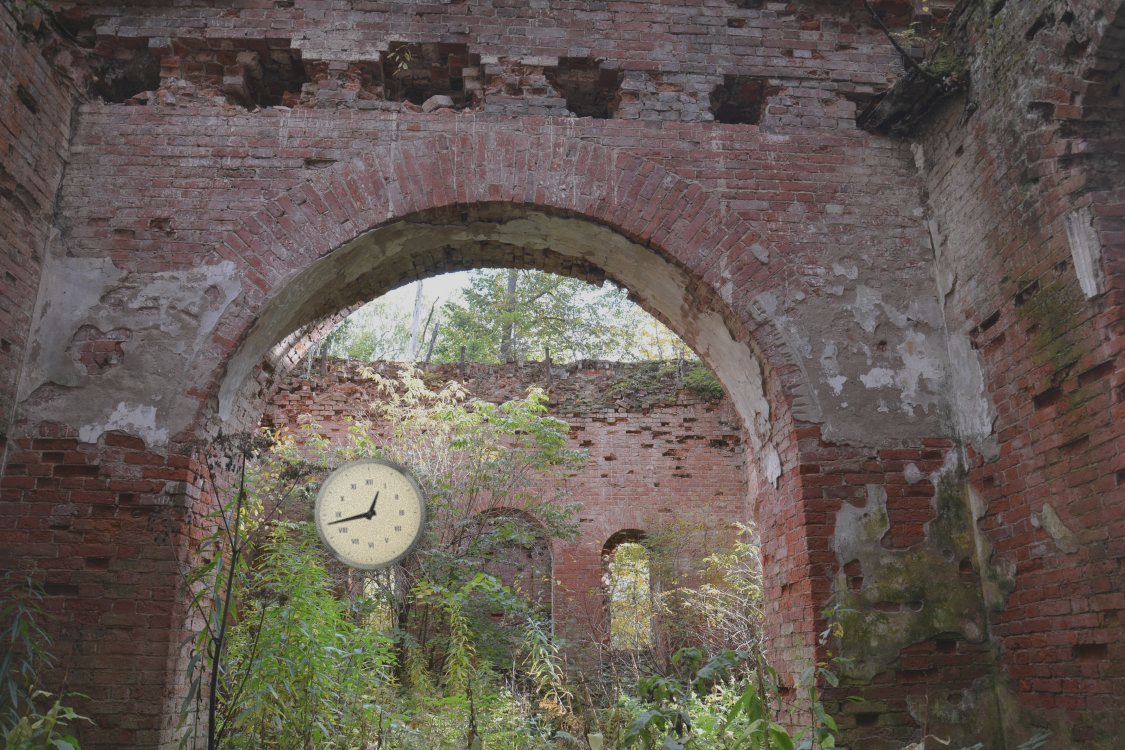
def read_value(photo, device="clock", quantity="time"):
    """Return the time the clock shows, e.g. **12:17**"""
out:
**12:43**
